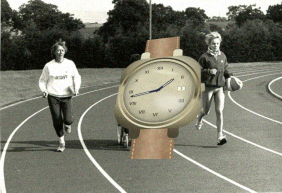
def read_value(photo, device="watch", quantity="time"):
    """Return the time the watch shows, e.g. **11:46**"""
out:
**1:43**
